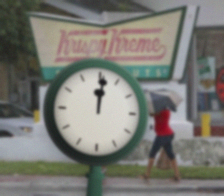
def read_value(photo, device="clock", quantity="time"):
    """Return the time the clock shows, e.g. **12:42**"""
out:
**12:01**
